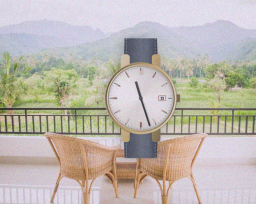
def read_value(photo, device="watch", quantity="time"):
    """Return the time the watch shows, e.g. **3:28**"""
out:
**11:27**
